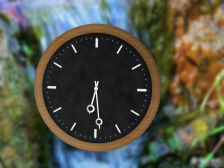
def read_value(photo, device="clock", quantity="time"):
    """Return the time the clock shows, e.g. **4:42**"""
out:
**6:29**
